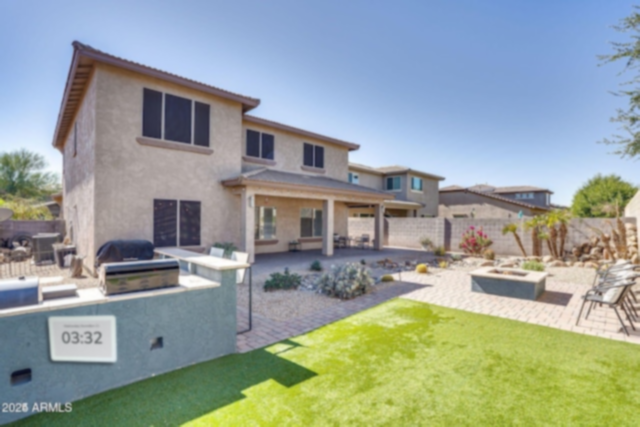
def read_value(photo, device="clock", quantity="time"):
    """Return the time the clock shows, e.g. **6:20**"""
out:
**3:32**
